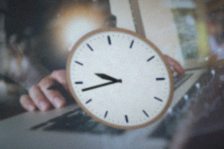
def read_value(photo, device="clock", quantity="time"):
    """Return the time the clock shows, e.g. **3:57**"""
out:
**9:43**
